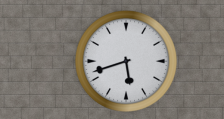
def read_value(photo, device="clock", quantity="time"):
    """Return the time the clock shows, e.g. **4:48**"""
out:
**5:42**
